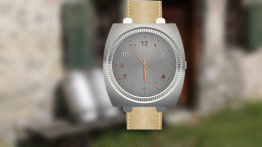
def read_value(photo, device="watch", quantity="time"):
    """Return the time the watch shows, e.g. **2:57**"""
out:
**5:54**
